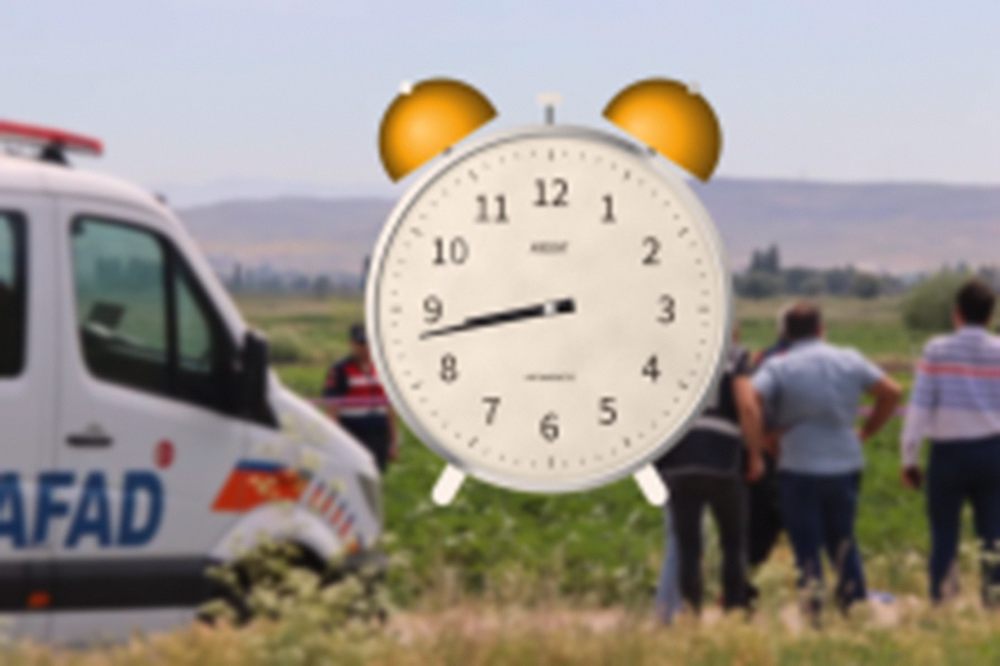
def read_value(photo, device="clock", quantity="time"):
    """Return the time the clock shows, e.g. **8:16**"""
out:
**8:43**
